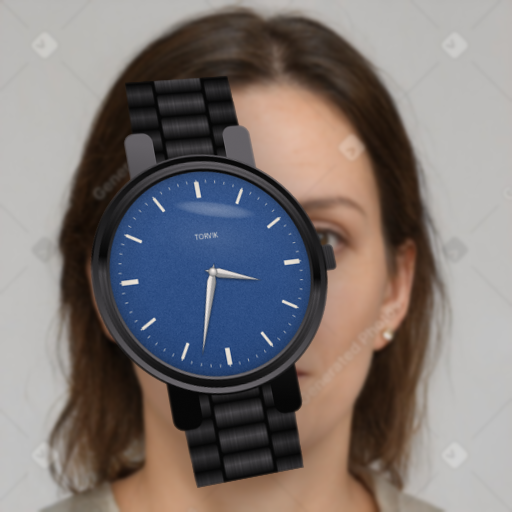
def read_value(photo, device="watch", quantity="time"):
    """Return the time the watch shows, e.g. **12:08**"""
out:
**3:33**
